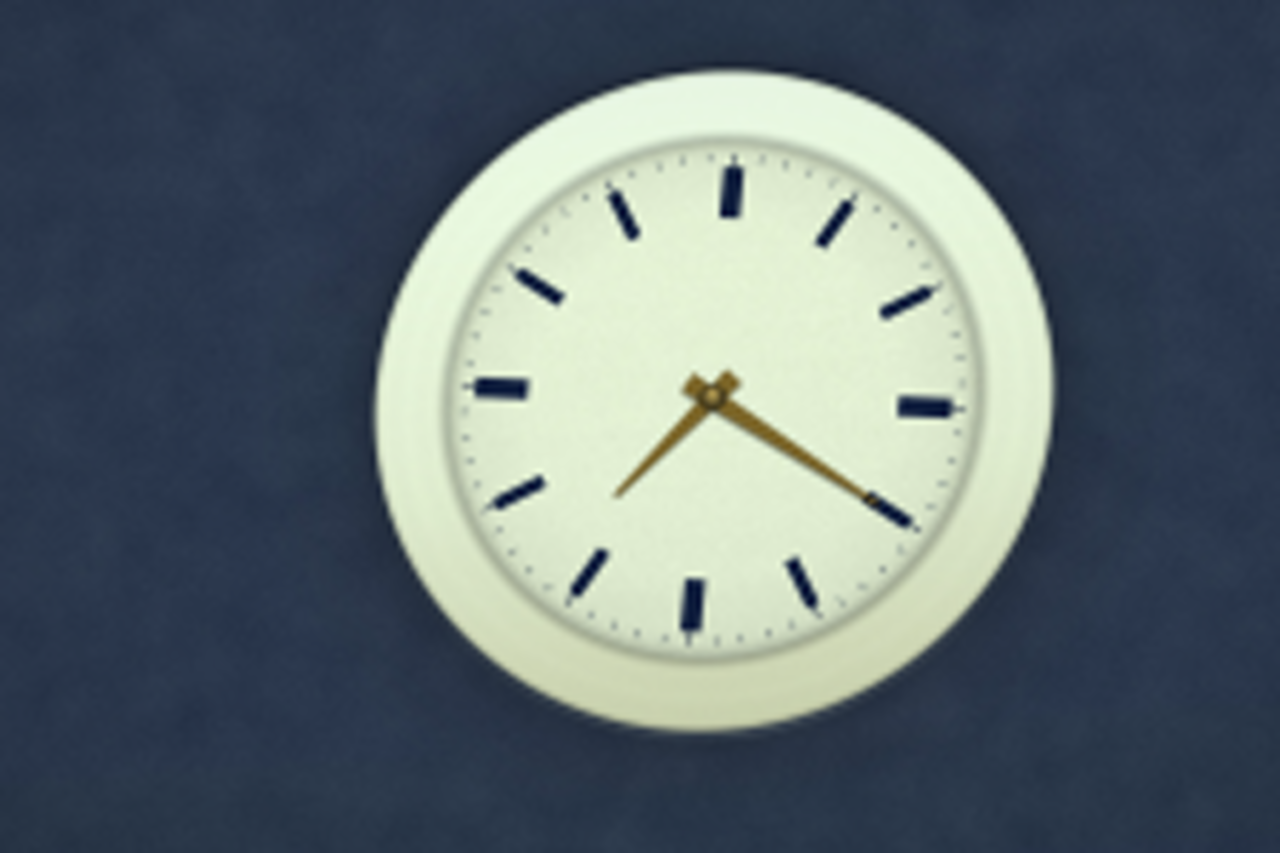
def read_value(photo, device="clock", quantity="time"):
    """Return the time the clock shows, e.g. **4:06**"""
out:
**7:20**
